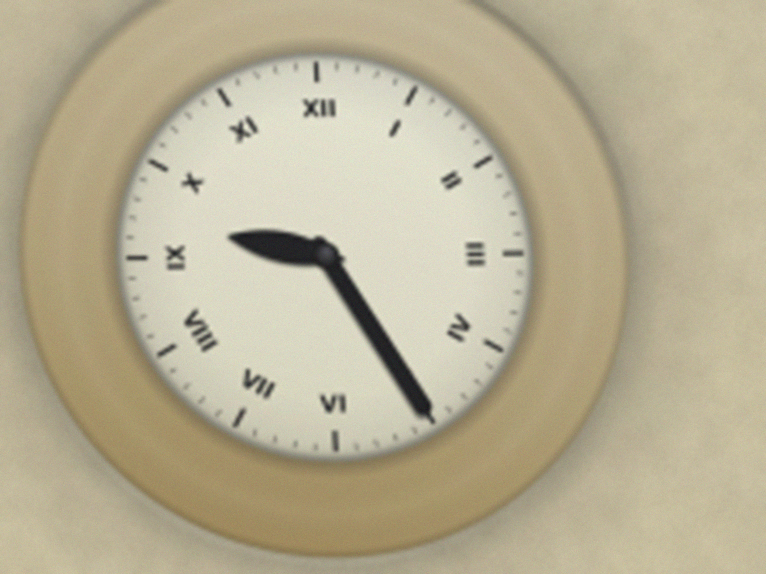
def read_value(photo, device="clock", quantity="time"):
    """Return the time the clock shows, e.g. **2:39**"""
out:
**9:25**
